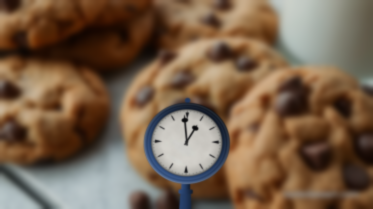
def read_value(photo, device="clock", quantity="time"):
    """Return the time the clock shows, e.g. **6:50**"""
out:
**12:59**
